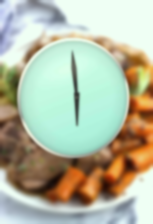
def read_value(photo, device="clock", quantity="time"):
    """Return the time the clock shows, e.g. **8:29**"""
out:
**5:59**
